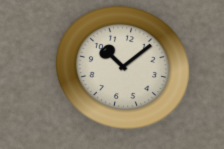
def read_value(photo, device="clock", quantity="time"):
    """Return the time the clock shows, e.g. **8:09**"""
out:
**10:06**
